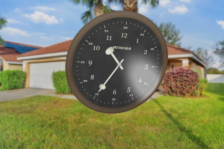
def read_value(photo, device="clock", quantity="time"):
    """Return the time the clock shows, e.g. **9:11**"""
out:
**10:35**
